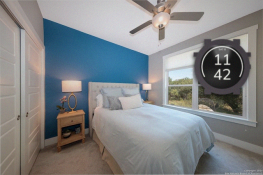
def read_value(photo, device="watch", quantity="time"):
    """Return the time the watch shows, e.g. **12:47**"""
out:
**11:42**
